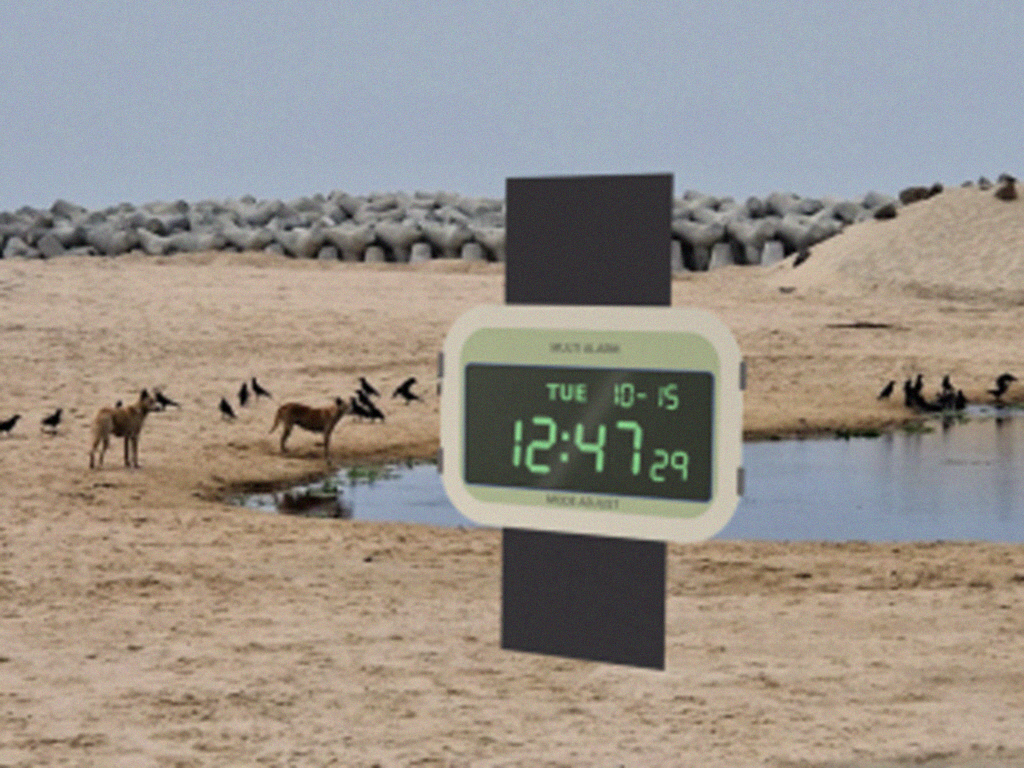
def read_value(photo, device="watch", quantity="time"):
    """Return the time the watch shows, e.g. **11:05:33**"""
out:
**12:47:29**
